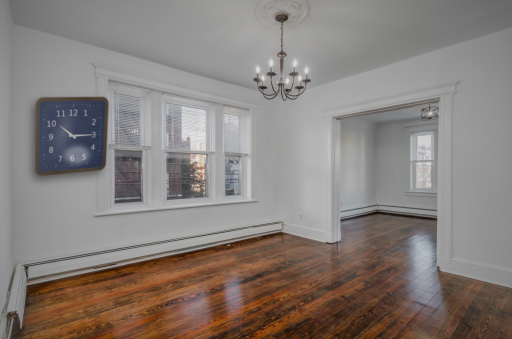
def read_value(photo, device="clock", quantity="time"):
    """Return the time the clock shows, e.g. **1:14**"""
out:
**10:15**
